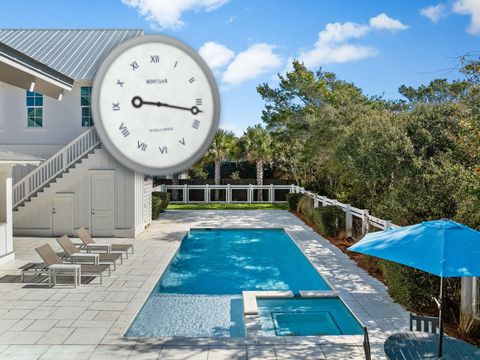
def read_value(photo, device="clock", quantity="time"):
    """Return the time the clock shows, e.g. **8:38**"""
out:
**9:17**
